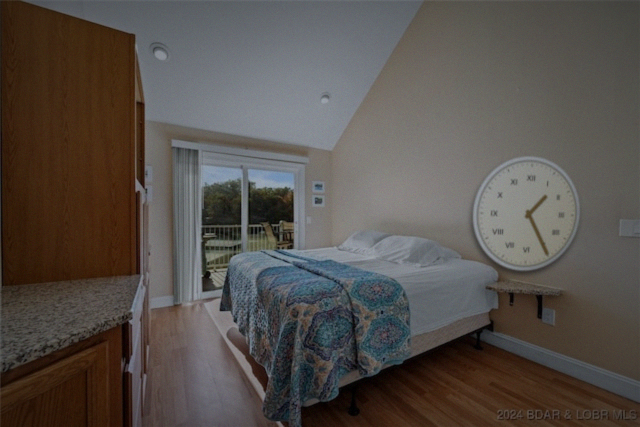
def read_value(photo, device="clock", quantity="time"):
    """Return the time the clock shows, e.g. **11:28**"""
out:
**1:25**
